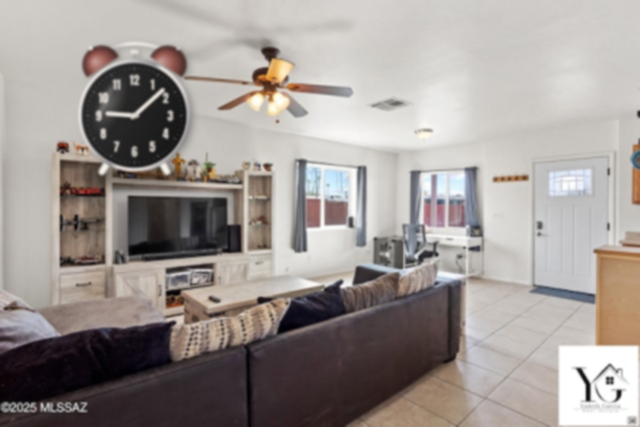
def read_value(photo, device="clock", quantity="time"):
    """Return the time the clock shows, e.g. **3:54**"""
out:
**9:08**
